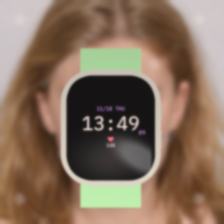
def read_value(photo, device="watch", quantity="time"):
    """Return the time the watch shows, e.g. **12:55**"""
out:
**13:49**
